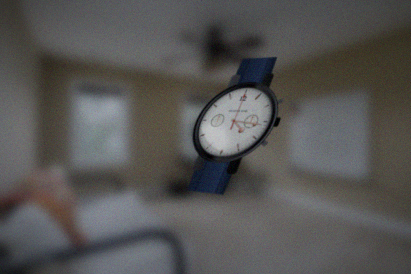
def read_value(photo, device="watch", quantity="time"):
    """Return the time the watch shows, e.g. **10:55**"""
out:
**4:16**
